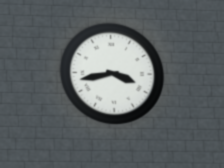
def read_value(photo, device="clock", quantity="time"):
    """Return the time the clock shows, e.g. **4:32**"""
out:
**3:43**
